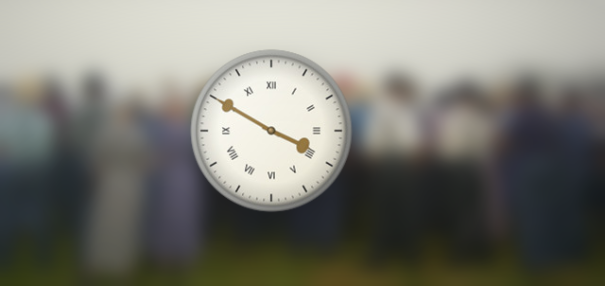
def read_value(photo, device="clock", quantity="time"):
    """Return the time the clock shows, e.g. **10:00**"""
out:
**3:50**
